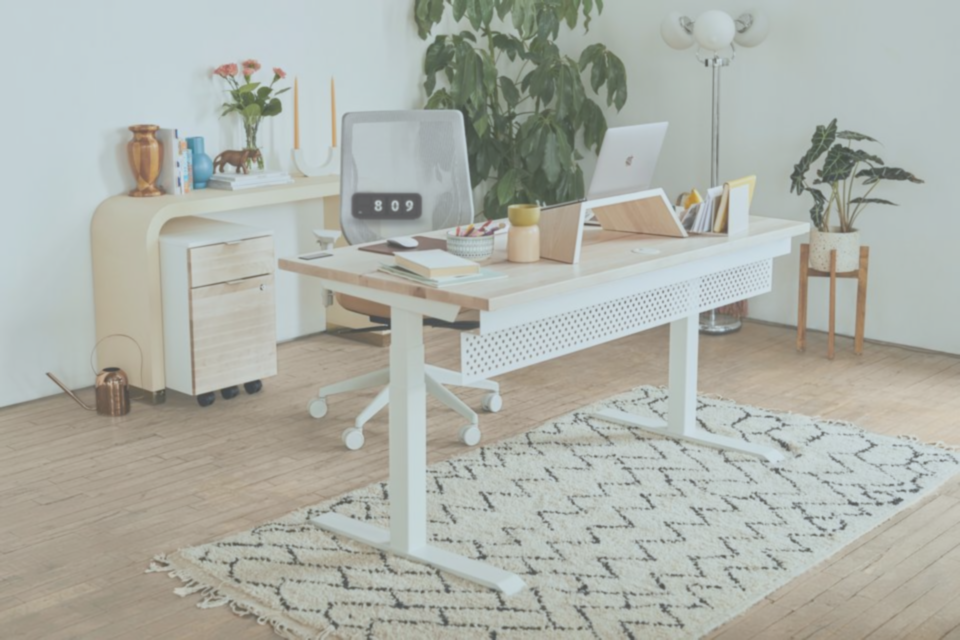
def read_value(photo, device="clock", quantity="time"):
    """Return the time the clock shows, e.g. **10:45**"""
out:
**8:09**
